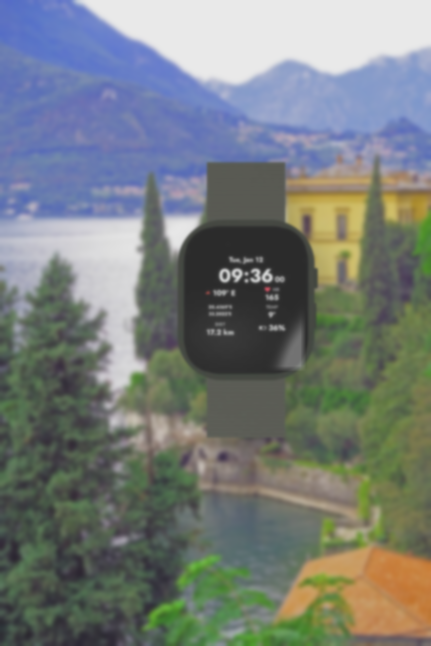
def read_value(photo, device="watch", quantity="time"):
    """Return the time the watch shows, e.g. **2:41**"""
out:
**9:36**
